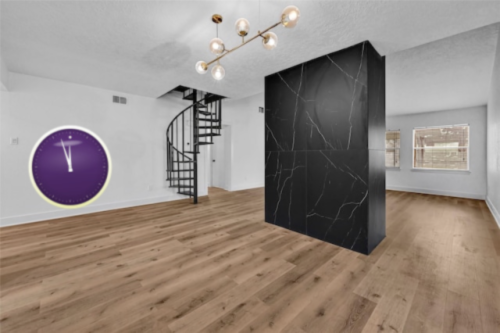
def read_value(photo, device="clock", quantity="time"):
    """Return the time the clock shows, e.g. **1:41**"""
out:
**11:57**
